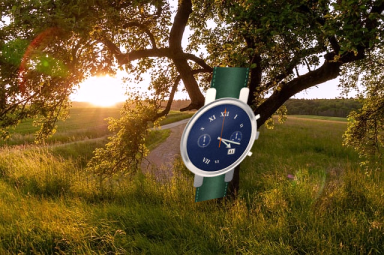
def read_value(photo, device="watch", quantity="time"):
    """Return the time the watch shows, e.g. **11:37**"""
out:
**4:18**
